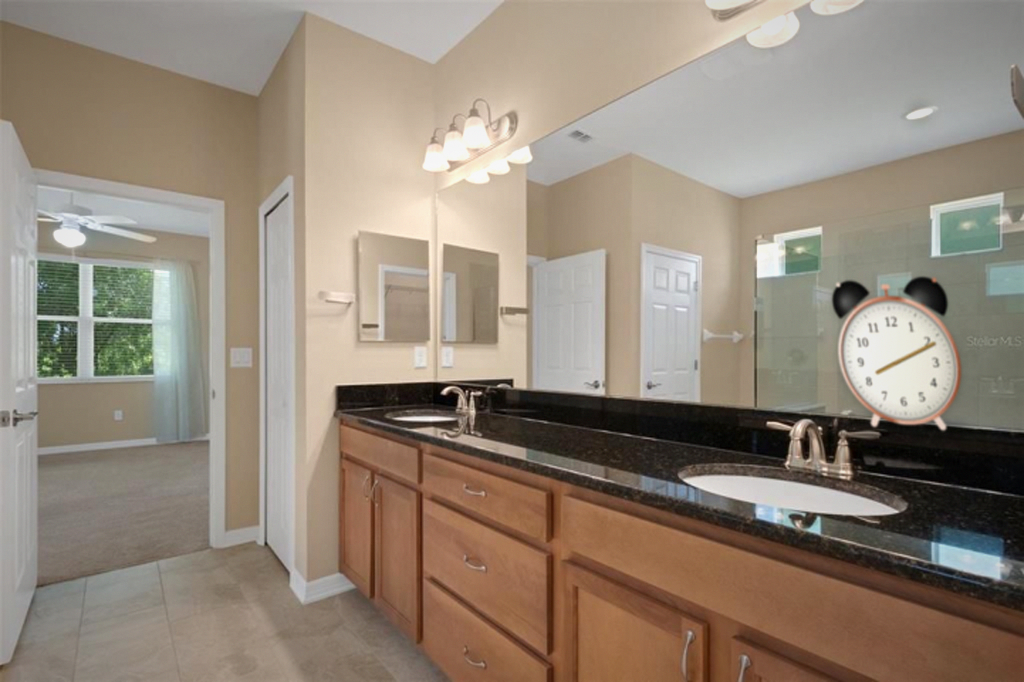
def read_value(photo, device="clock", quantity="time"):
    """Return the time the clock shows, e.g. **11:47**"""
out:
**8:11**
